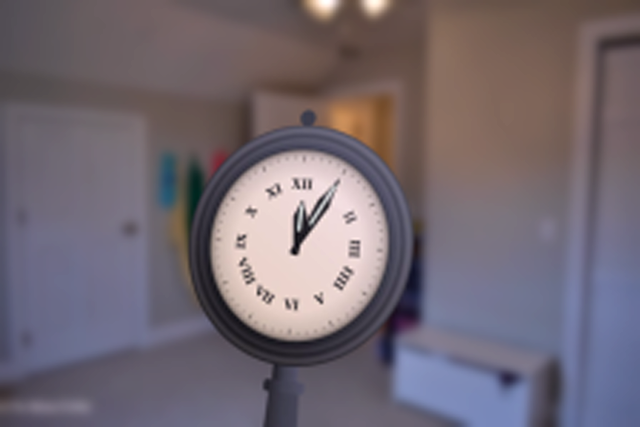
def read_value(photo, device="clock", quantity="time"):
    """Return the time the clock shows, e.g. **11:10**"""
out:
**12:05**
